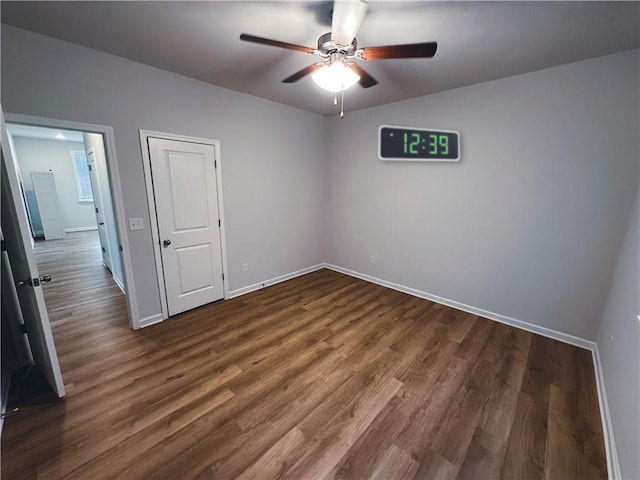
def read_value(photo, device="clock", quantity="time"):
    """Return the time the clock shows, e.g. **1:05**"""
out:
**12:39**
